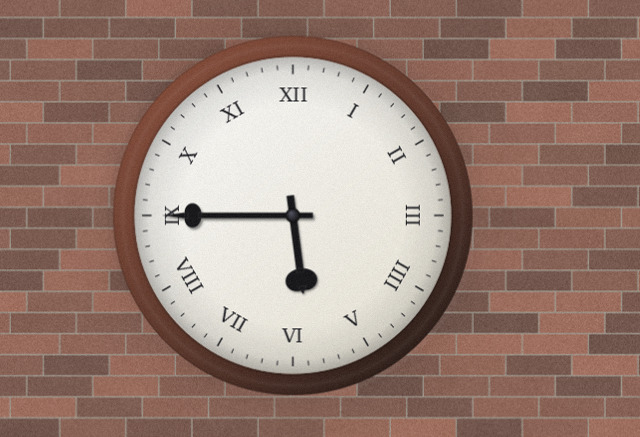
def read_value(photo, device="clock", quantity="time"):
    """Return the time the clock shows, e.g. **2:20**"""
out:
**5:45**
